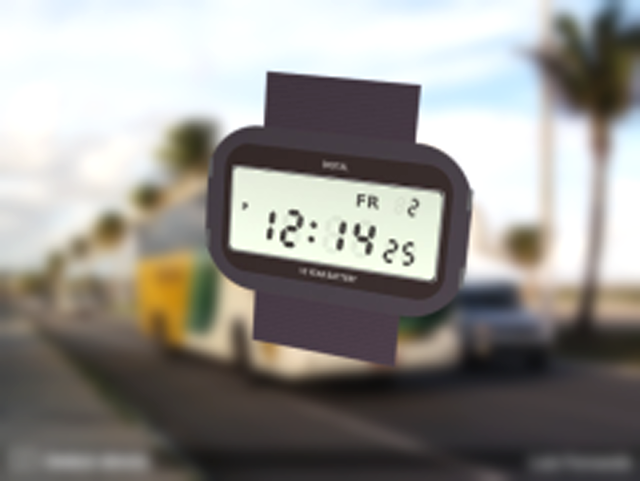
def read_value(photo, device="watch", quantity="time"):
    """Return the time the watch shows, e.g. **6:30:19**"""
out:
**12:14:25**
